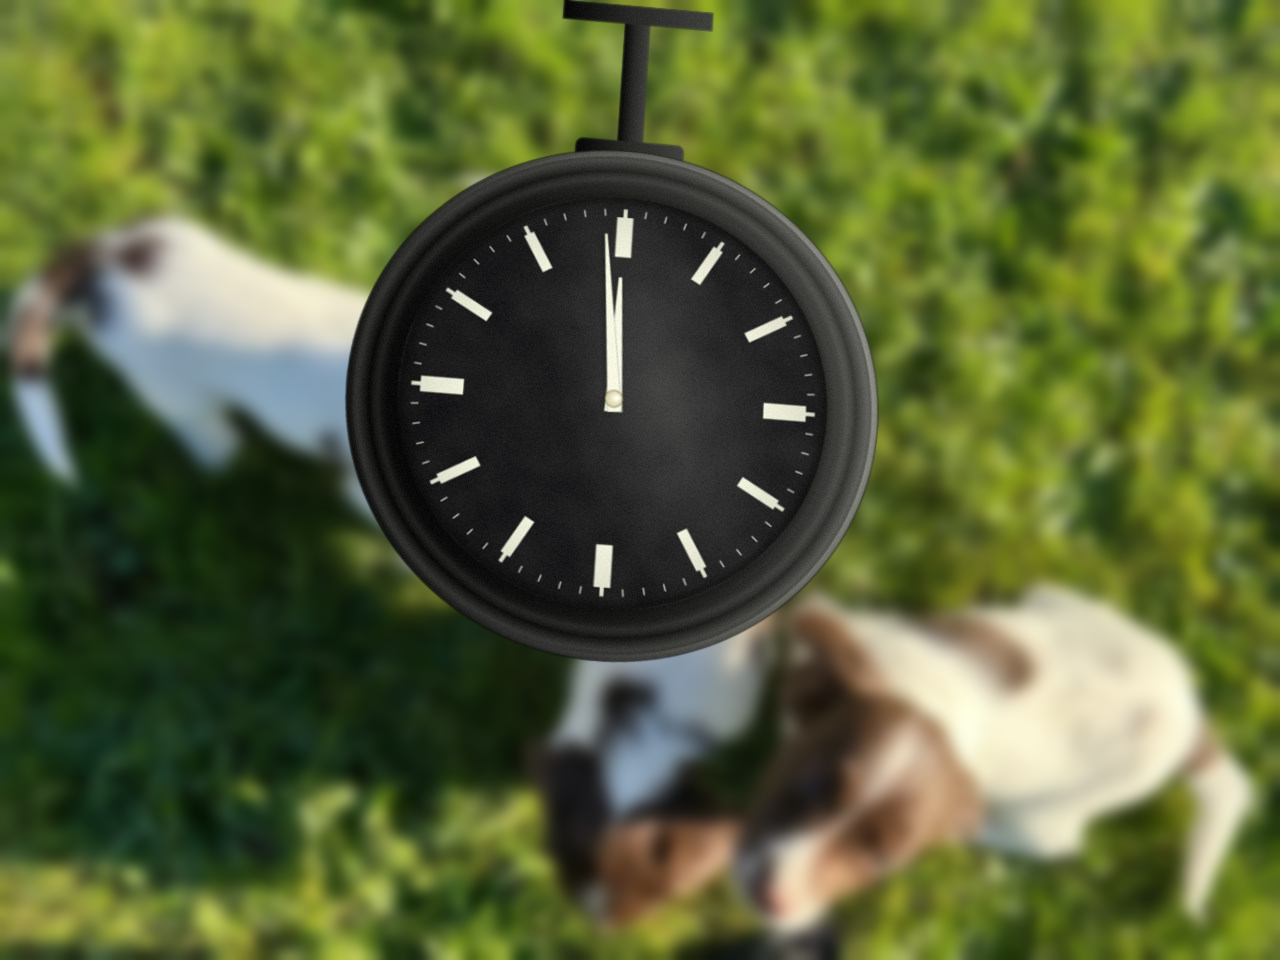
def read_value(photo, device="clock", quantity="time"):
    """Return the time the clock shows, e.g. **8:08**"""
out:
**11:59**
